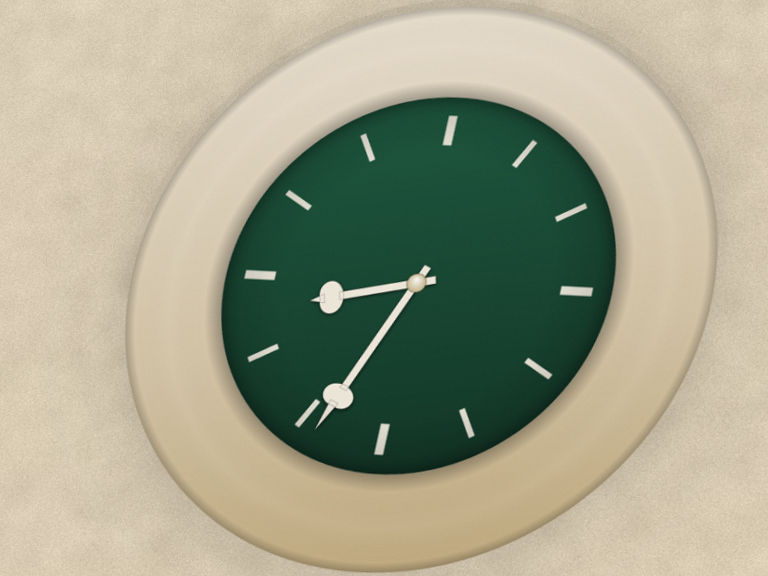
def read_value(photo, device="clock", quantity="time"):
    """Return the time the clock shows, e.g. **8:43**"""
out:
**8:34**
